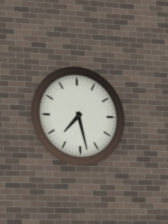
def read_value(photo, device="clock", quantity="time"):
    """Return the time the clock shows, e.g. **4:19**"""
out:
**7:28**
